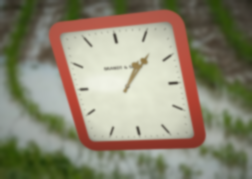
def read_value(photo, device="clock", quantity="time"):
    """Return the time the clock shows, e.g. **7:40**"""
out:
**1:07**
